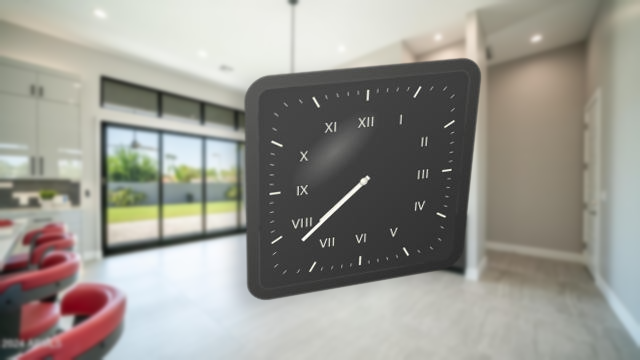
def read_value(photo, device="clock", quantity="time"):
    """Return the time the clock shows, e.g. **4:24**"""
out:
**7:38**
